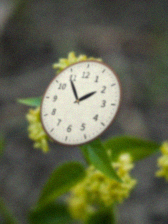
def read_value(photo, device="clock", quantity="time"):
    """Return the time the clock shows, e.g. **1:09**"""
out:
**1:54**
